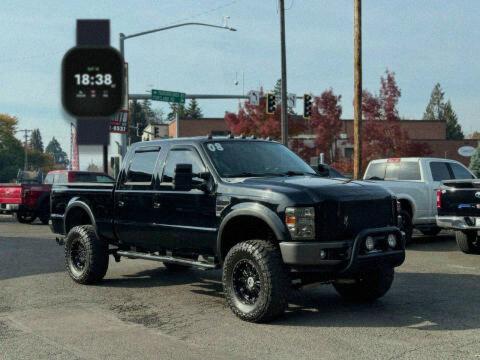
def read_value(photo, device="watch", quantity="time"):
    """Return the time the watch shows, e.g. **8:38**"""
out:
**18:38**
